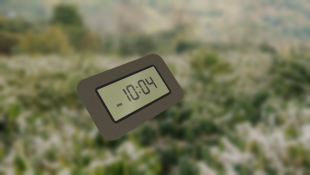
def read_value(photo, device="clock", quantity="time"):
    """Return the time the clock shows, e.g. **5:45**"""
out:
**10:04**
